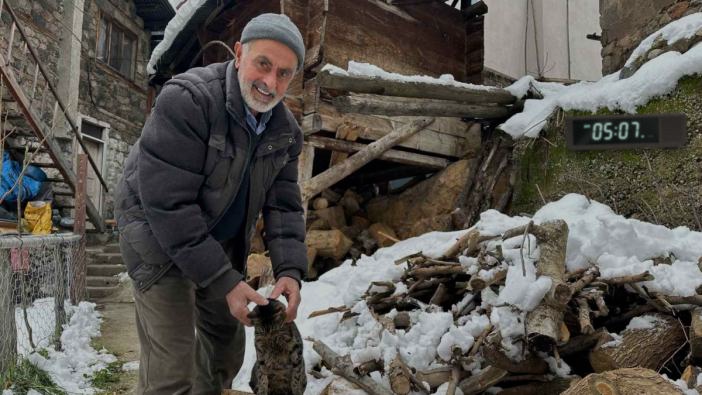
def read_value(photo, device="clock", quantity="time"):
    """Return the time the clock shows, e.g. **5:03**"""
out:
**5:07**
